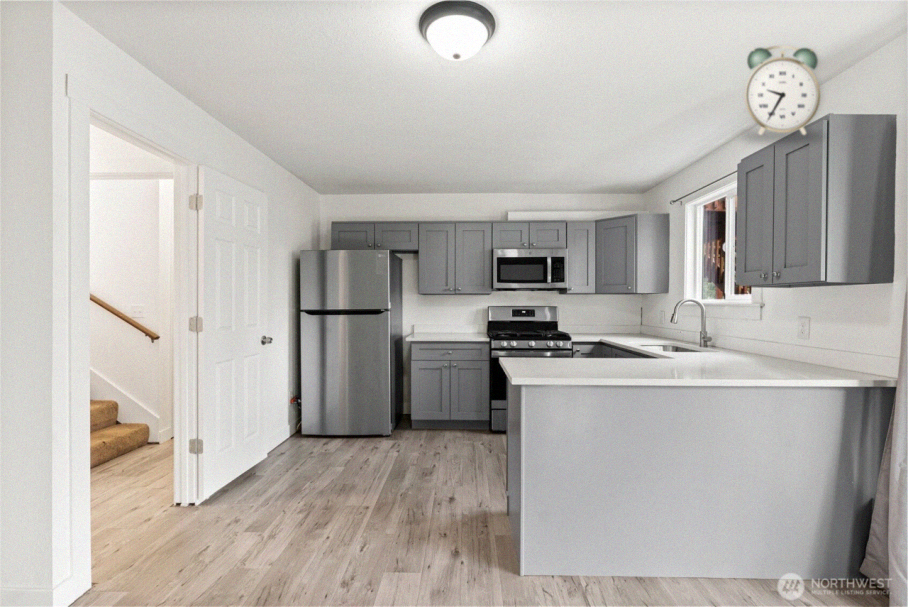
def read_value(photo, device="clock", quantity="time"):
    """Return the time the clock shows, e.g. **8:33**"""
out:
**9:35**
